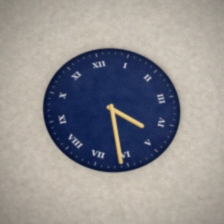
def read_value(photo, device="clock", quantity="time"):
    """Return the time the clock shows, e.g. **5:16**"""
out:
**4:31**
